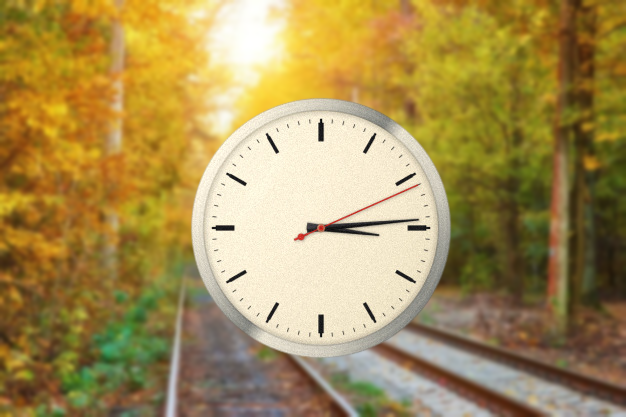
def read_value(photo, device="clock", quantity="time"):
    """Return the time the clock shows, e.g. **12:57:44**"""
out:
**3:14:11**
